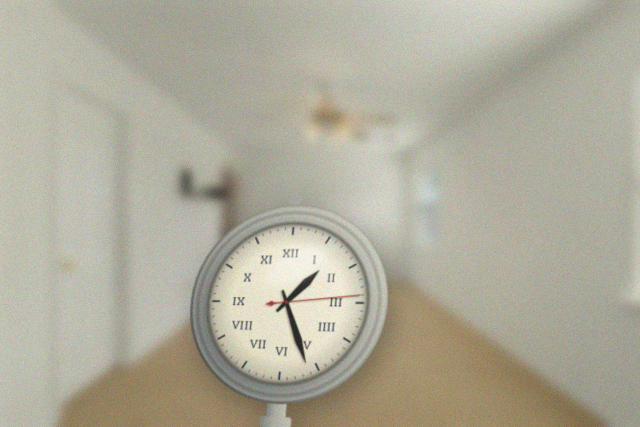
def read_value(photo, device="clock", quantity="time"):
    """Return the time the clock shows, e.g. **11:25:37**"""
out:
**1:26:14**
